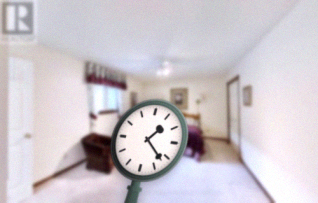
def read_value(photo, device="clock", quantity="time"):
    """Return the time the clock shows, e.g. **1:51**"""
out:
**1:22**
